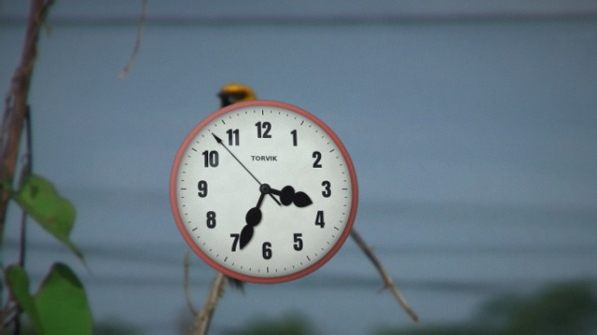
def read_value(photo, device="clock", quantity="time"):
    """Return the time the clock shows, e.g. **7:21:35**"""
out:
**3:33:53**
